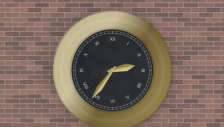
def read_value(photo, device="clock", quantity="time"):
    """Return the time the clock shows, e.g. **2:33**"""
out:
**2:36**
